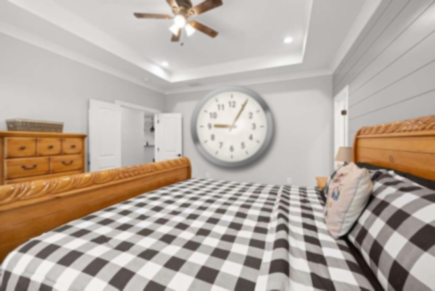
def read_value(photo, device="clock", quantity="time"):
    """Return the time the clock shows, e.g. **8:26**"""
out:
**9:05**
